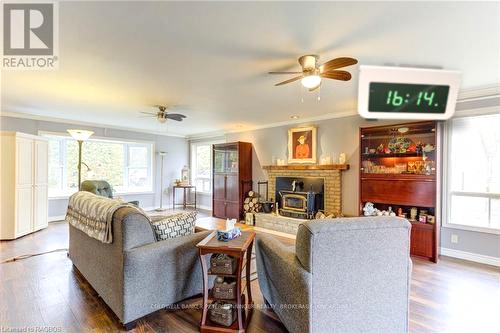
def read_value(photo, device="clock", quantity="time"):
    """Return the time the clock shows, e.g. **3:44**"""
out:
**16:14**
